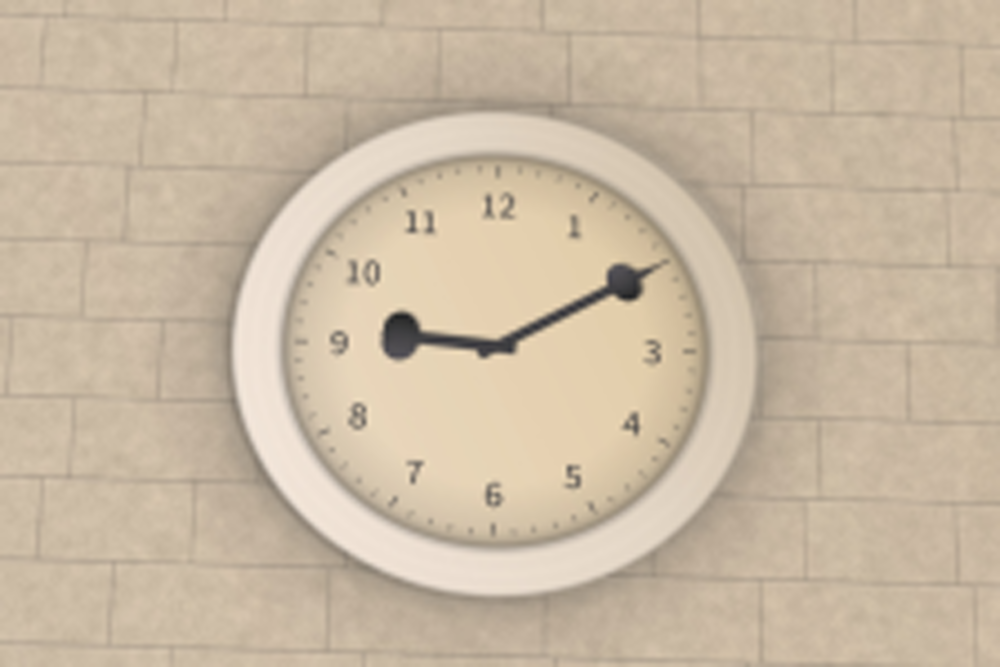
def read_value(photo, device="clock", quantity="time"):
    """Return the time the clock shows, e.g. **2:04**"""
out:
**9:10**
